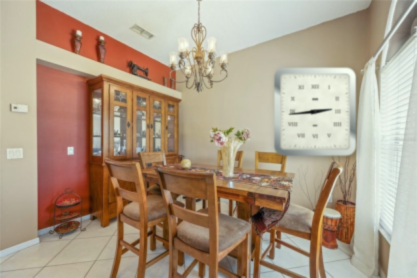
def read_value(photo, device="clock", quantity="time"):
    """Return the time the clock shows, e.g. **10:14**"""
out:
**2:44**
